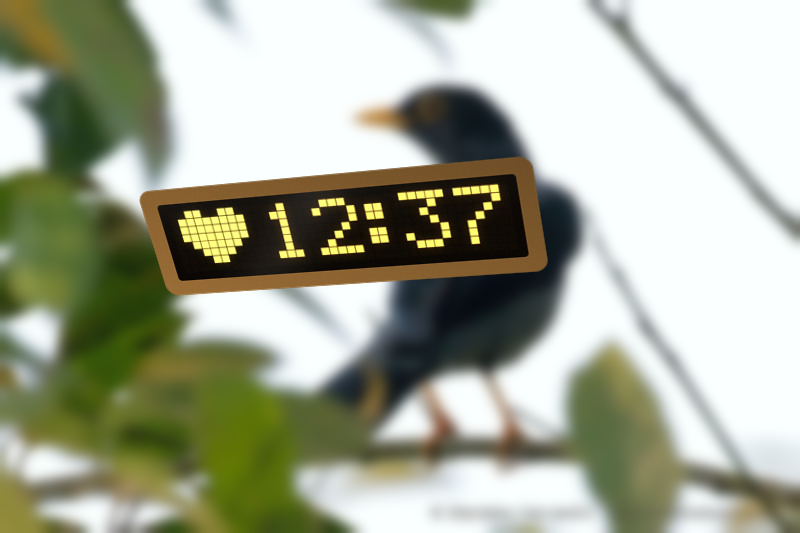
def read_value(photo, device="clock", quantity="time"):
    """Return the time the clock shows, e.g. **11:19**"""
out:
**12:37**
